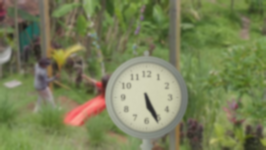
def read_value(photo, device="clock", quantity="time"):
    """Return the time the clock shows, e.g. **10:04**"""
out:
**5:26**
